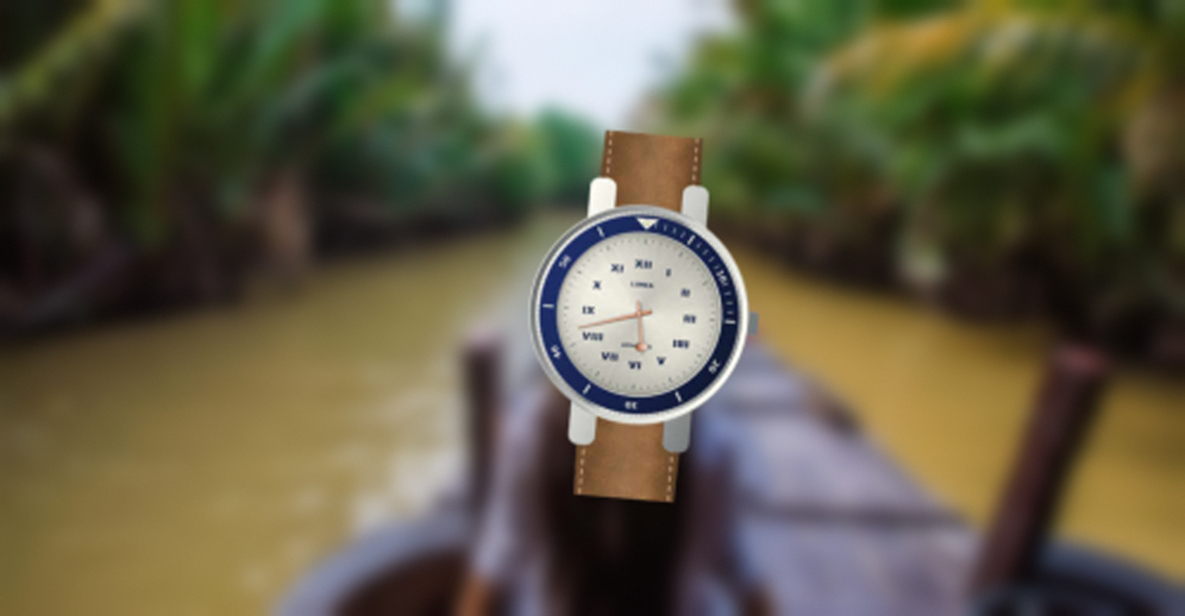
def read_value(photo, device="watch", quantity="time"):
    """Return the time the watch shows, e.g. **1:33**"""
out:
**5:42**
